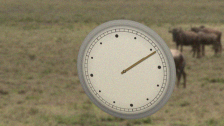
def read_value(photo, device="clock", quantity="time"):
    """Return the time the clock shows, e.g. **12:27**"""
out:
**2:11**
